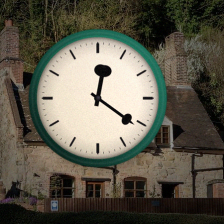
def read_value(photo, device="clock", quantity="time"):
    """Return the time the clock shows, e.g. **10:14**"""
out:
**12:21**
